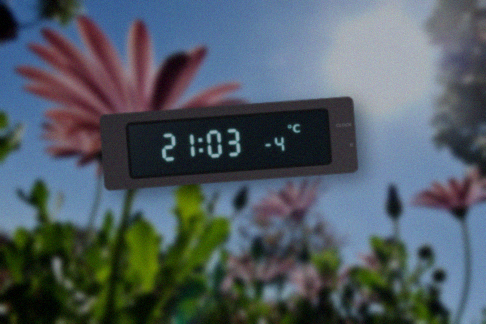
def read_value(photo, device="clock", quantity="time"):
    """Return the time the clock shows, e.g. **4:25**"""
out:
**21:03**
